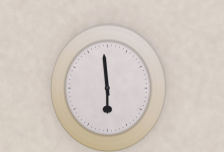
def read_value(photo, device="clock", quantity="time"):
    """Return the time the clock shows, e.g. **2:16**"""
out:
**5:59**
